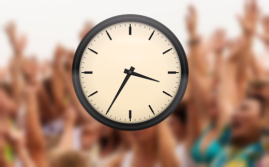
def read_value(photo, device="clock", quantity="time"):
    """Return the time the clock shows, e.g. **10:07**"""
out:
**3:35**
